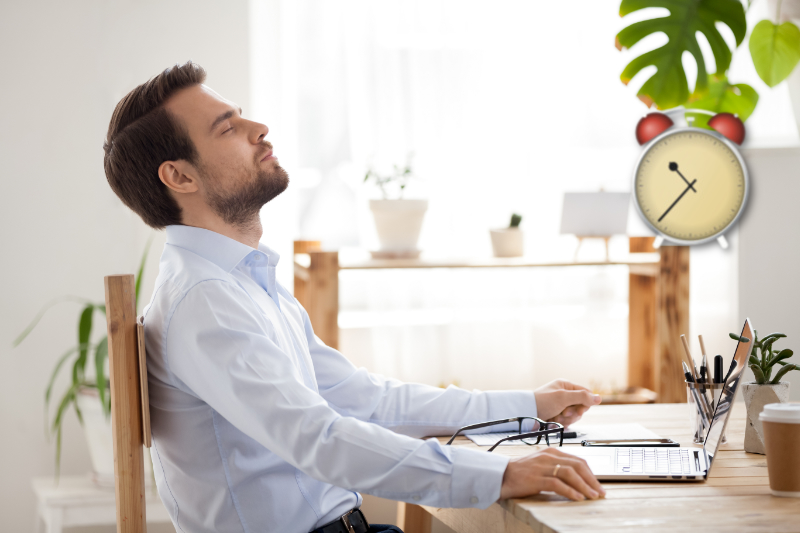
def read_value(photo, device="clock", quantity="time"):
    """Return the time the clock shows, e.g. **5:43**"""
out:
**10:37**
